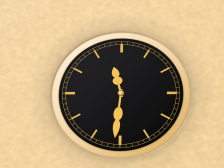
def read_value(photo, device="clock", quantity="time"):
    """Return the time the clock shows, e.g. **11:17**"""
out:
**11:31**
